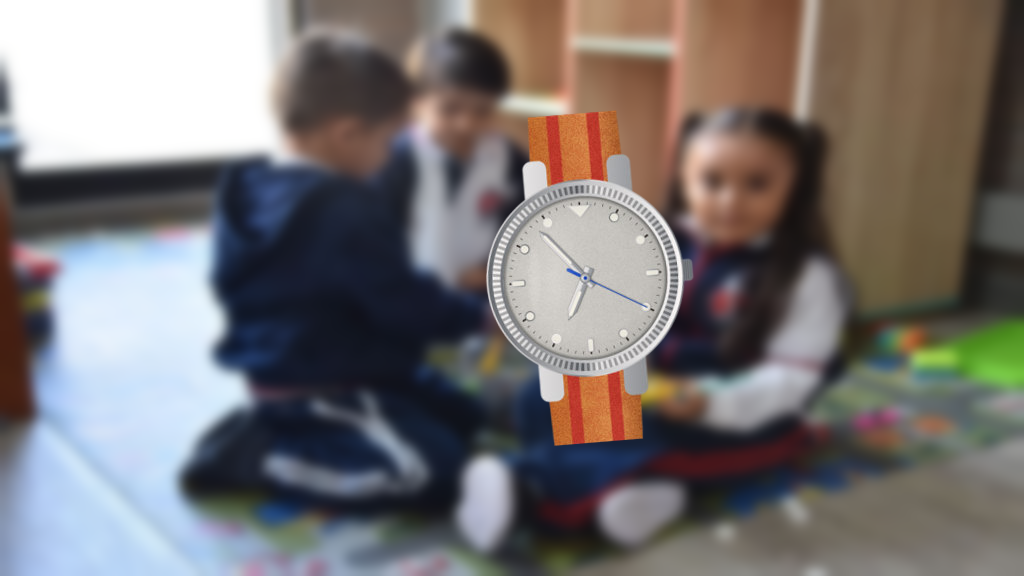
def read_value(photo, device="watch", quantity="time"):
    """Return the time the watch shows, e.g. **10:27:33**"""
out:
**6:53:20**
